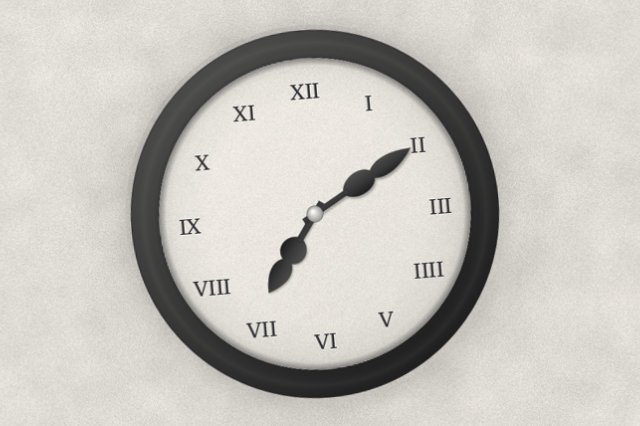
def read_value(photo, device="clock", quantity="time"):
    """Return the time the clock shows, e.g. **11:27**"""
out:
**7:10**
